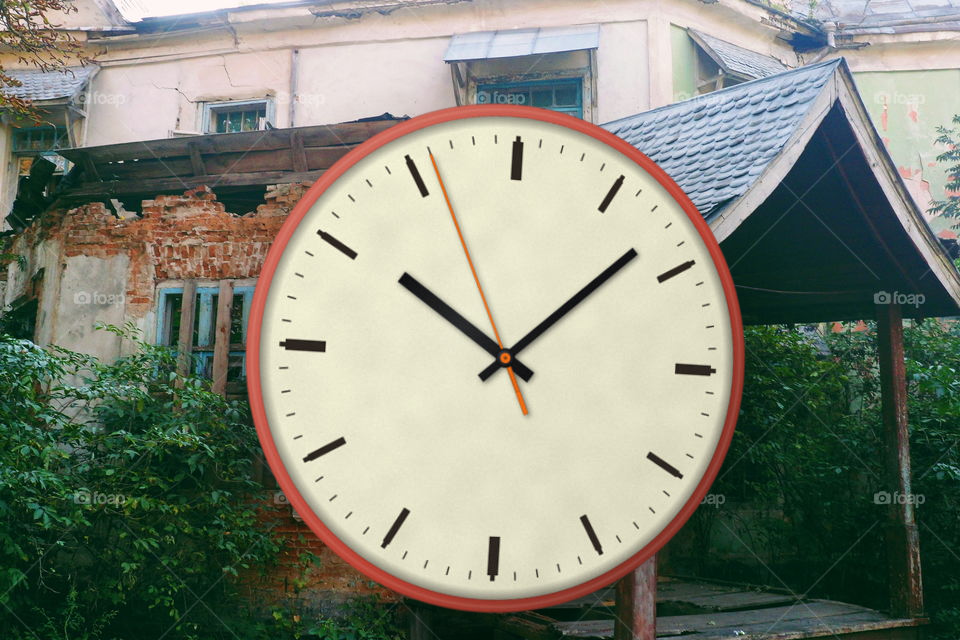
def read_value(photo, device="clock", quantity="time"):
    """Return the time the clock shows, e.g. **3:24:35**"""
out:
**10:07:56**
